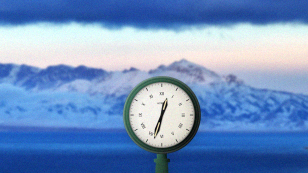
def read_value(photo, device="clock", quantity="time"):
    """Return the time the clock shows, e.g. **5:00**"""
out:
**12:33**
